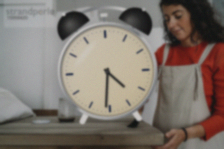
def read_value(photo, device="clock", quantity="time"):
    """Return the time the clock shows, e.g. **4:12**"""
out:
**4:31**
